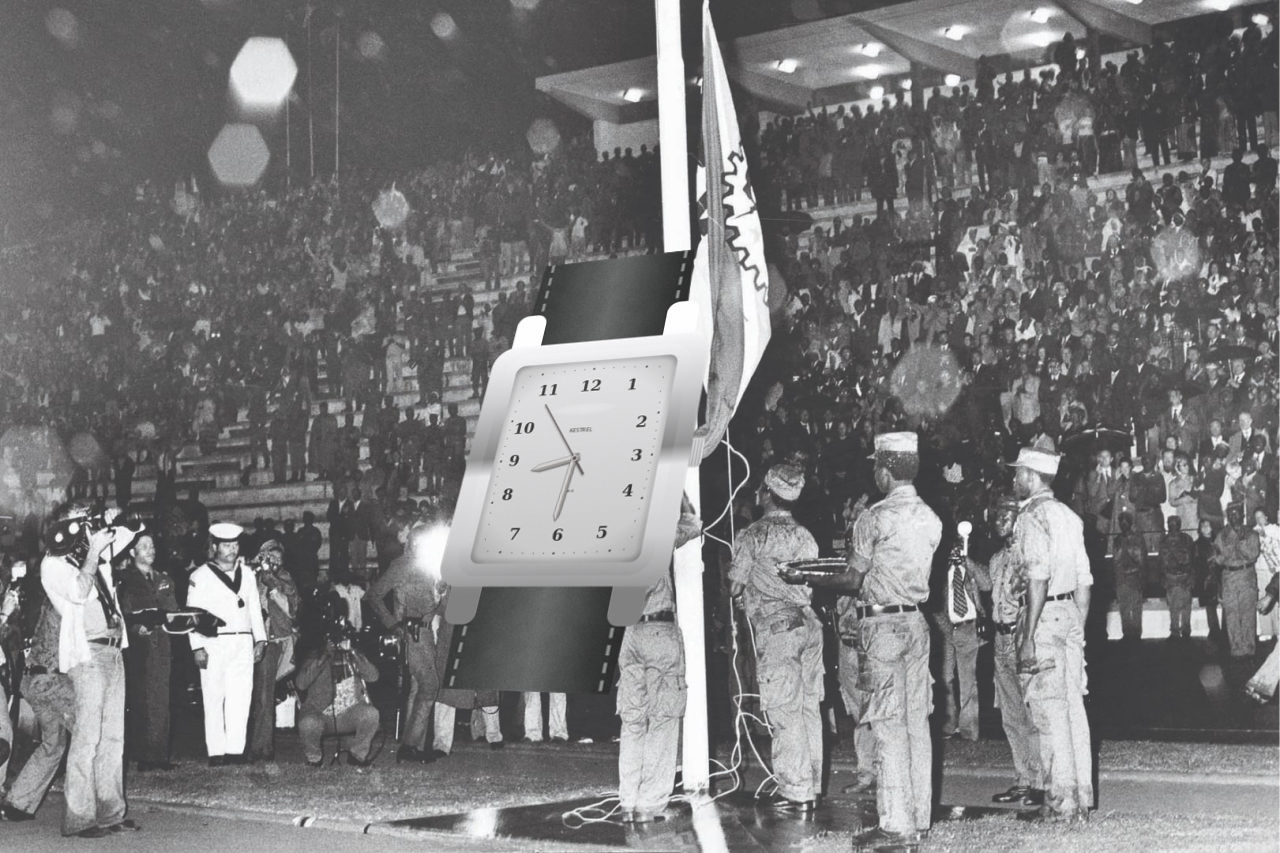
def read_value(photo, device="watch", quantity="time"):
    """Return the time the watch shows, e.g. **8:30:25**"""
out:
**8:30:54**
